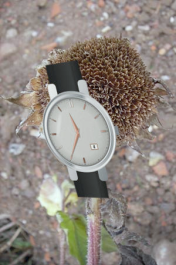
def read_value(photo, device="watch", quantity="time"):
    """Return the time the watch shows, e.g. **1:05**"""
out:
**11:35**
